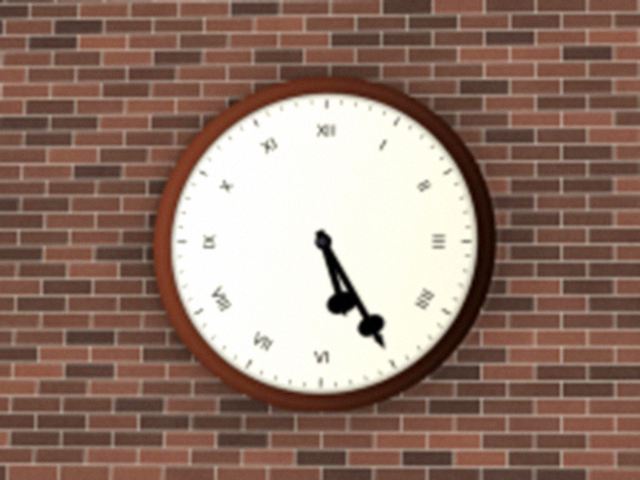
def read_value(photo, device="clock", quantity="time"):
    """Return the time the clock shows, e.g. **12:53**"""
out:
**5:25**
